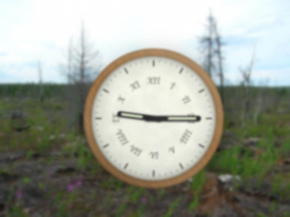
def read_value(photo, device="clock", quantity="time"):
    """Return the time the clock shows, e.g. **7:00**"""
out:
**9:15**
